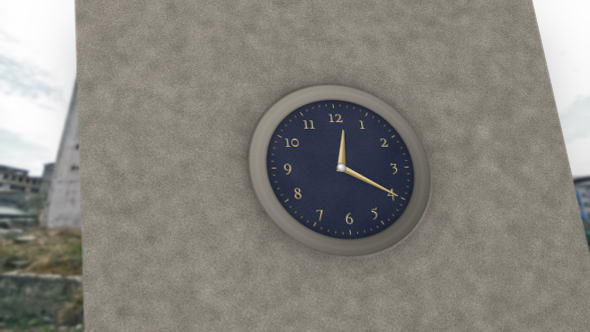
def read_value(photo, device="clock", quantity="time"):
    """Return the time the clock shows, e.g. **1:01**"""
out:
**12:20**
